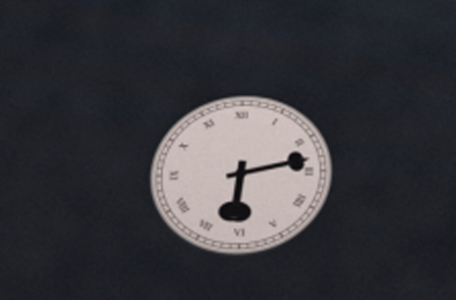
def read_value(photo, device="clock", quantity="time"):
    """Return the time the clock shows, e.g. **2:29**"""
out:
**6:13**
